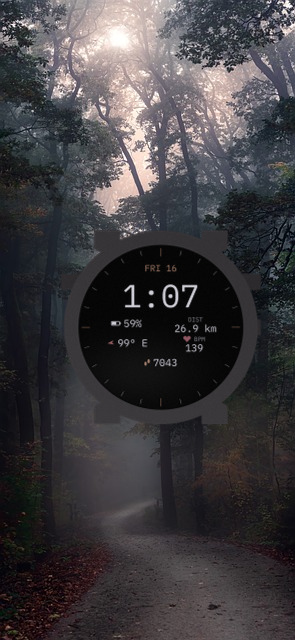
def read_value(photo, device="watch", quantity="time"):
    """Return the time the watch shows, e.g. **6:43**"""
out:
**1:07**
